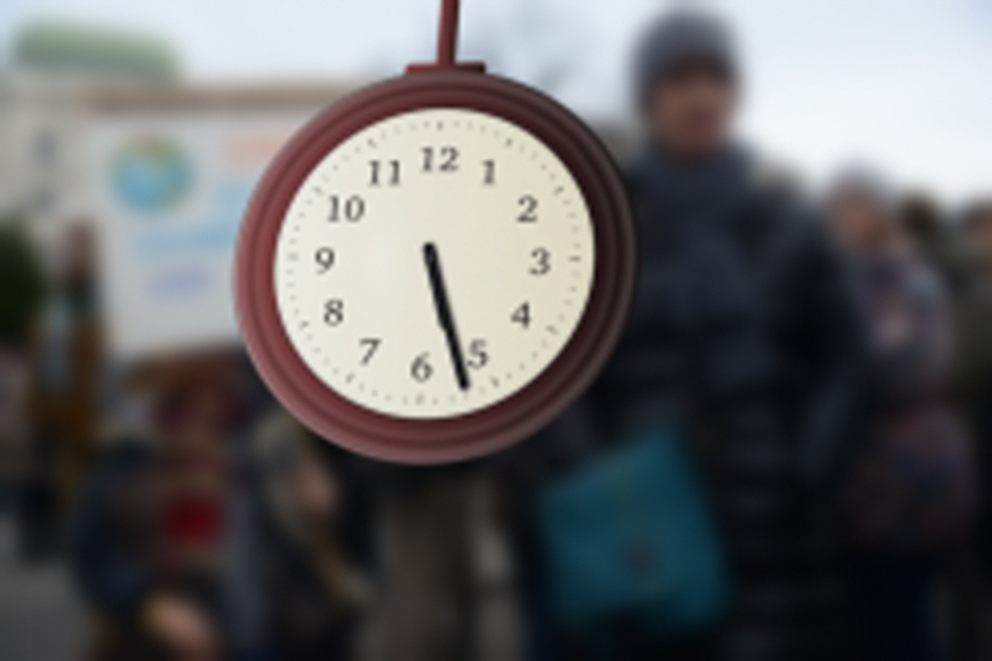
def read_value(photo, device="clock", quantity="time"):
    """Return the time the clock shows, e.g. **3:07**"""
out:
**5:27**
